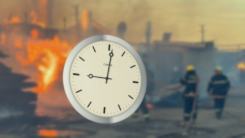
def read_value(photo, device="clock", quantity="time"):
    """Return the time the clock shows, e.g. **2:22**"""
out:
**9:01**
